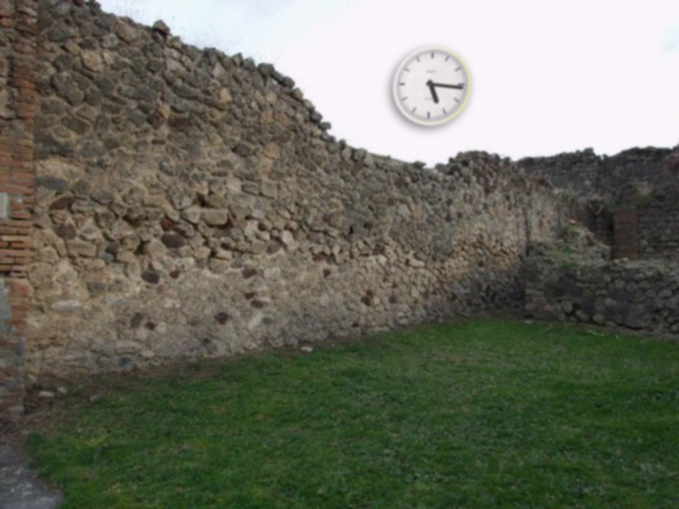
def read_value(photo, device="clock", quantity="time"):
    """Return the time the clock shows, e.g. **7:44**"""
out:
**5:16**
